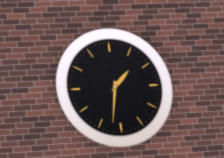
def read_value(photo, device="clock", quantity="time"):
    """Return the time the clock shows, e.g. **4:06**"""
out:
**1:32**
